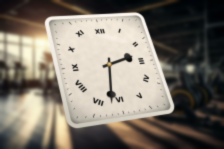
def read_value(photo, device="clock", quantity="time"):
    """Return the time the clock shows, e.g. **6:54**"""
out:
**2:32**
